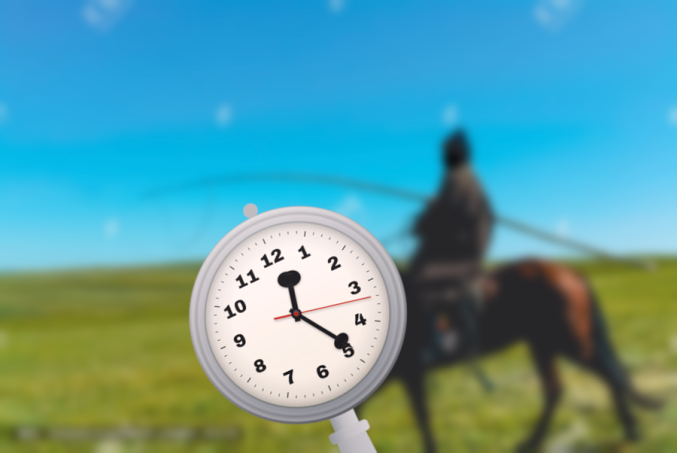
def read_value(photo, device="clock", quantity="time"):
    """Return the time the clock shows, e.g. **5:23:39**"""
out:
**12:24:17**
